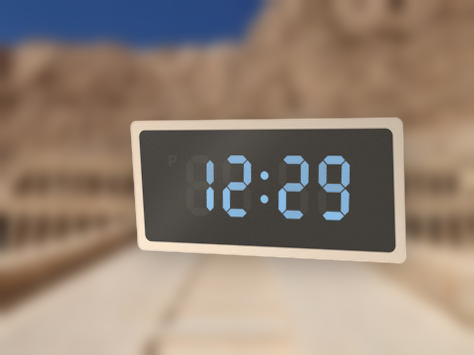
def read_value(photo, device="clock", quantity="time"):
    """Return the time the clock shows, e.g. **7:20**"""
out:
**12:29**
